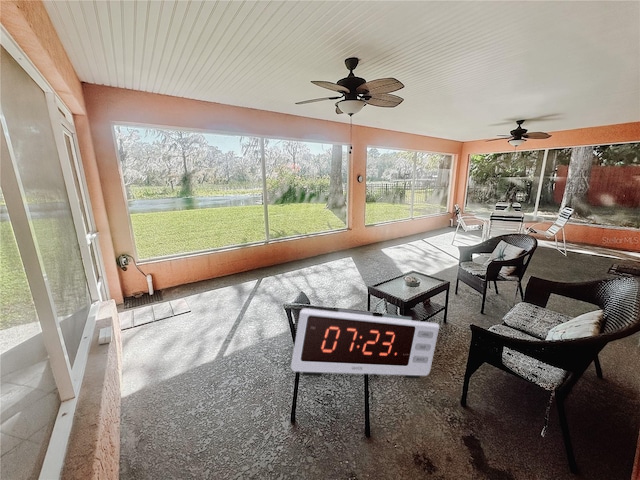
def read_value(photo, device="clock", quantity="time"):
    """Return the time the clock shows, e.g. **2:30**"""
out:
**7:23**
